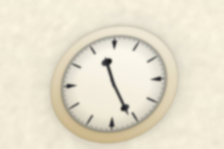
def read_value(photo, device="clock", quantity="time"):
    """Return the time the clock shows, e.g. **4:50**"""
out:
**11:26**
